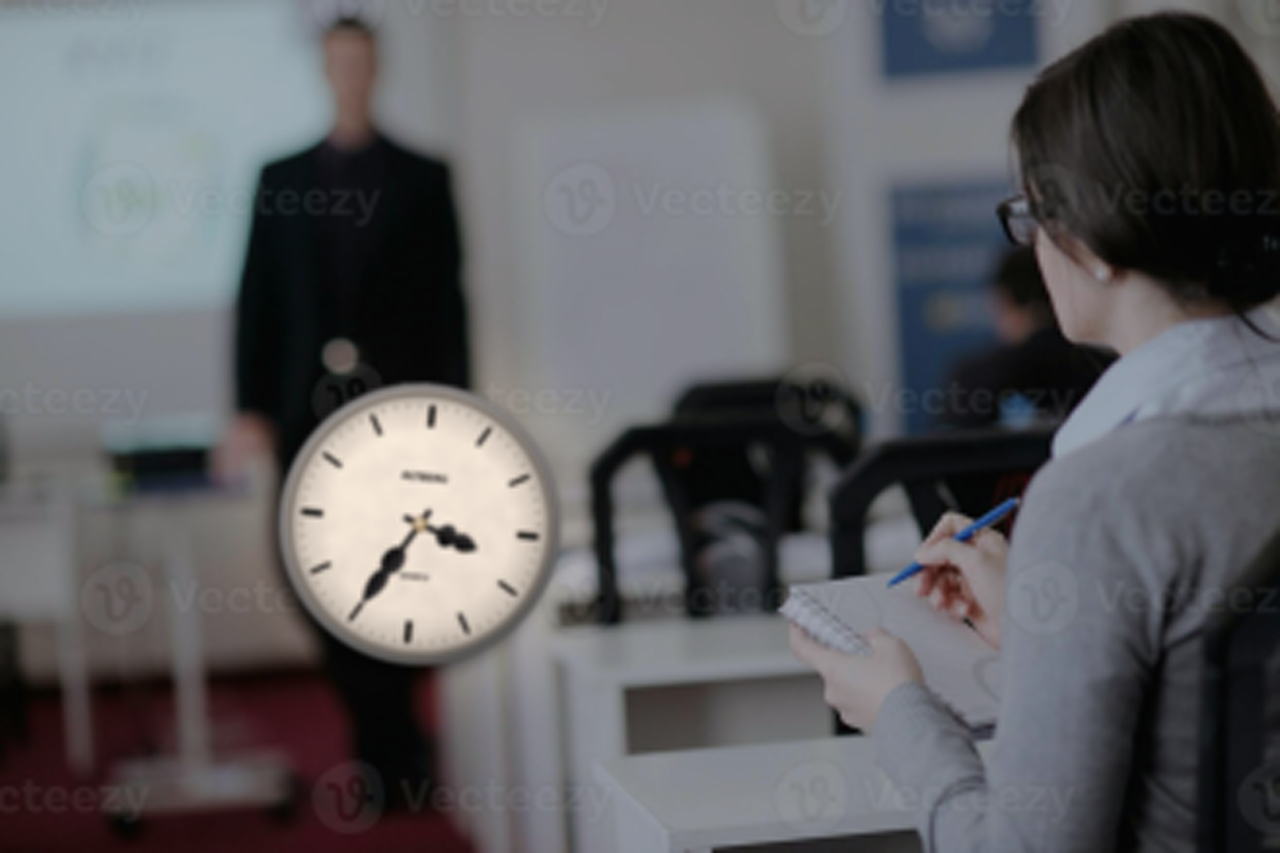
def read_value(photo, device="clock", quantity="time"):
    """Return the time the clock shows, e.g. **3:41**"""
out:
**3:35**
